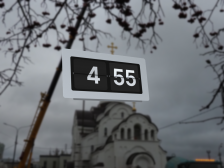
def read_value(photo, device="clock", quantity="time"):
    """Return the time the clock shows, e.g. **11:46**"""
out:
**4:55**
